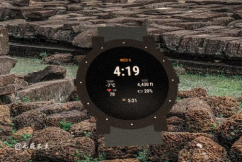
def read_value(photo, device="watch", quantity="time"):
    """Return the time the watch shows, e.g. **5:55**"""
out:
**4:19**
